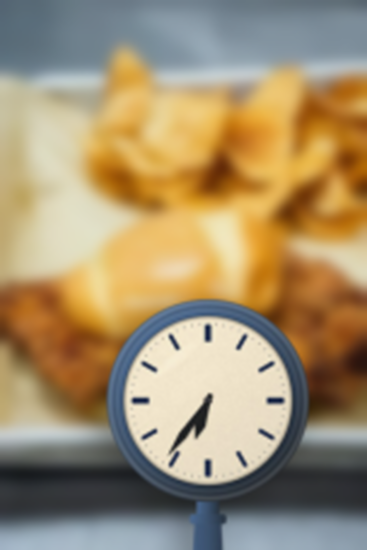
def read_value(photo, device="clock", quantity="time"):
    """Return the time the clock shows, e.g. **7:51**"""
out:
**6:36**
